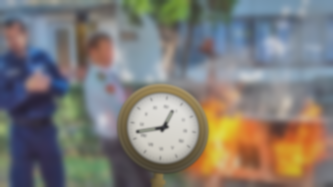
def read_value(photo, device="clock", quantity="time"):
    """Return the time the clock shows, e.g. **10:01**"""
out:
**12:42**
